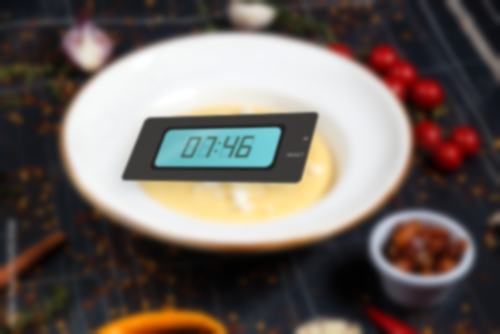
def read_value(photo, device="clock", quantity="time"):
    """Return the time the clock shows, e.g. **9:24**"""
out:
**7:46**
